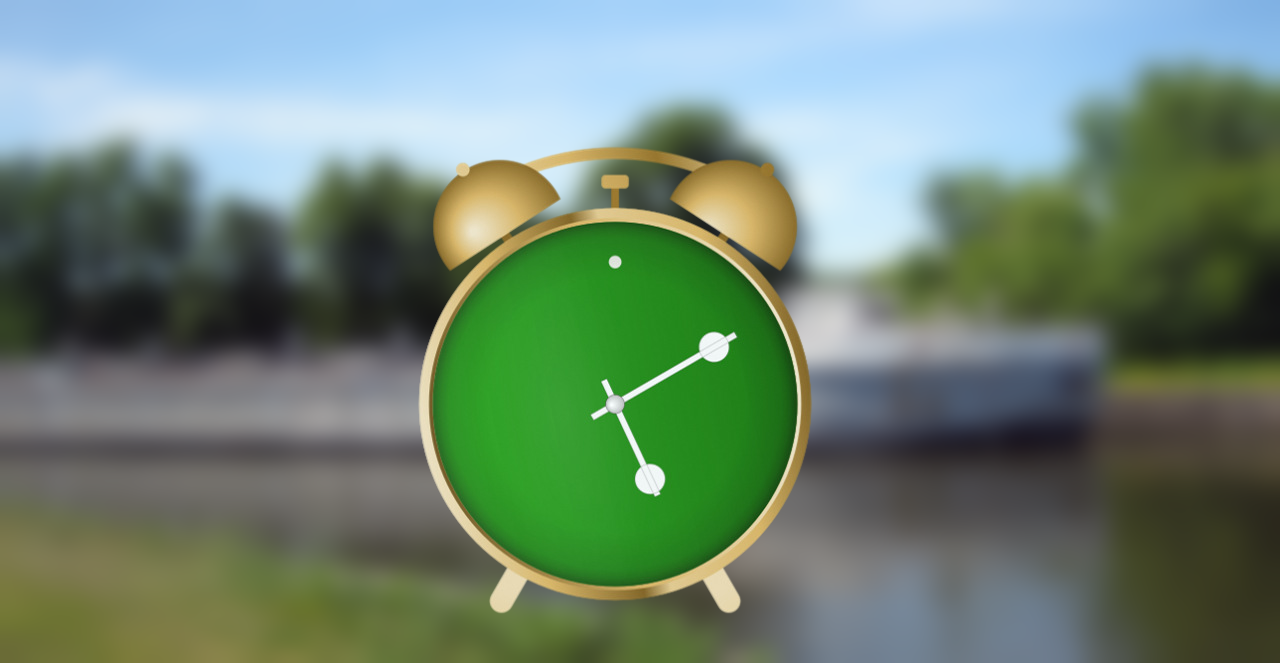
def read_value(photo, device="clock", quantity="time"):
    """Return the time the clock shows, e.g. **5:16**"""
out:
**5:10**
